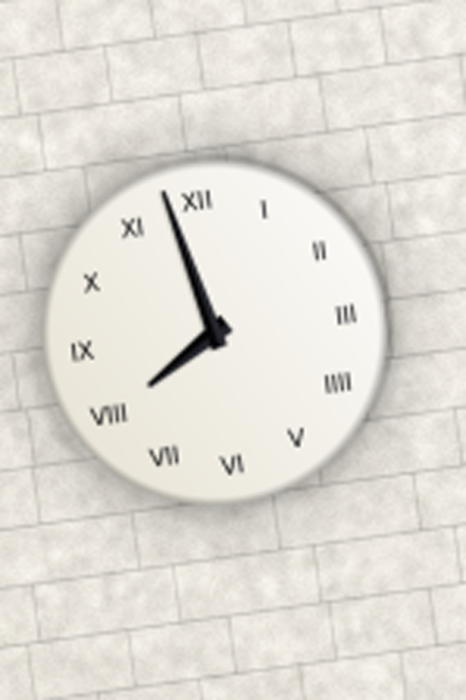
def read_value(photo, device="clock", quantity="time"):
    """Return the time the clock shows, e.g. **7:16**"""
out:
**7:58**
